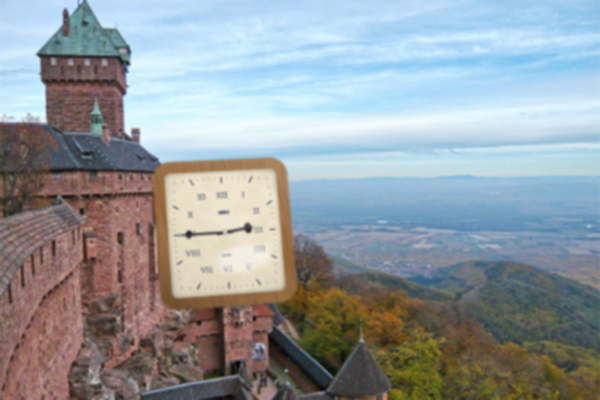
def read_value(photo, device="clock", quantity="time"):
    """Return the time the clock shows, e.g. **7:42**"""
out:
**2:45**
